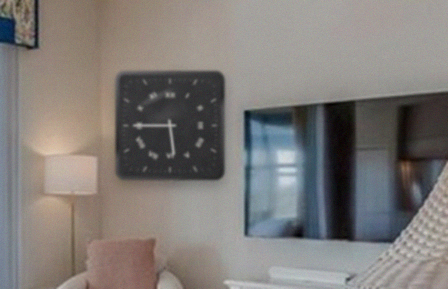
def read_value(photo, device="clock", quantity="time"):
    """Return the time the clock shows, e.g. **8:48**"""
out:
**5:45**
